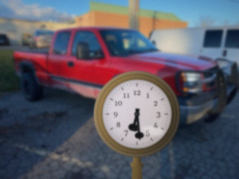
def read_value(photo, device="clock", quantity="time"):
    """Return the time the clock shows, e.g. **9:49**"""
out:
**6:29**
